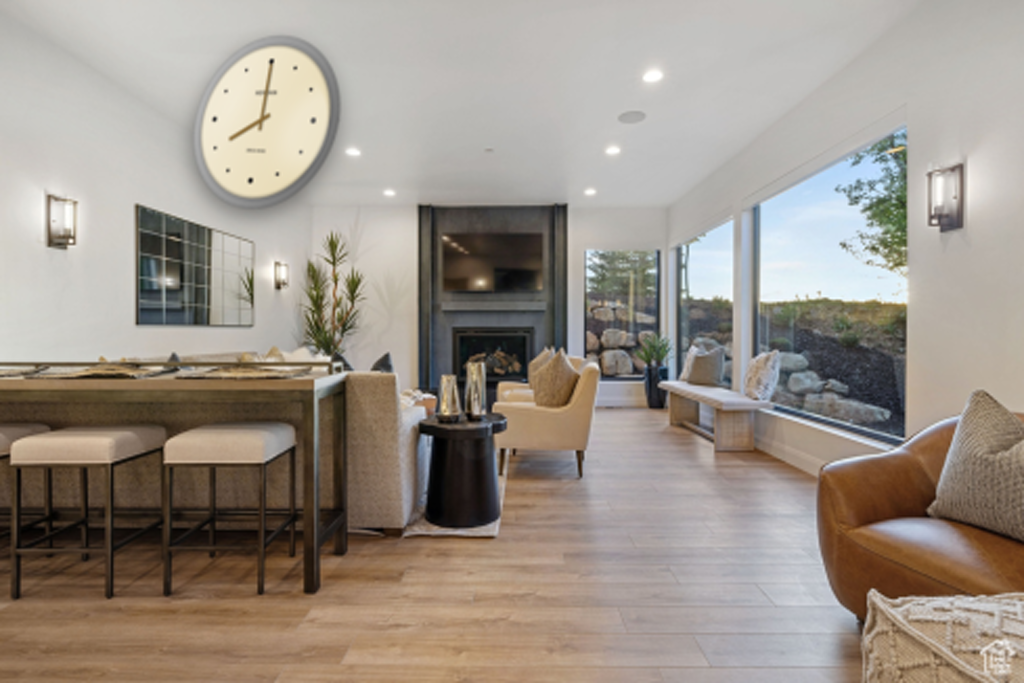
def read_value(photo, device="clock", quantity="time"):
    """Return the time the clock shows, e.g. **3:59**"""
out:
**8:00**
